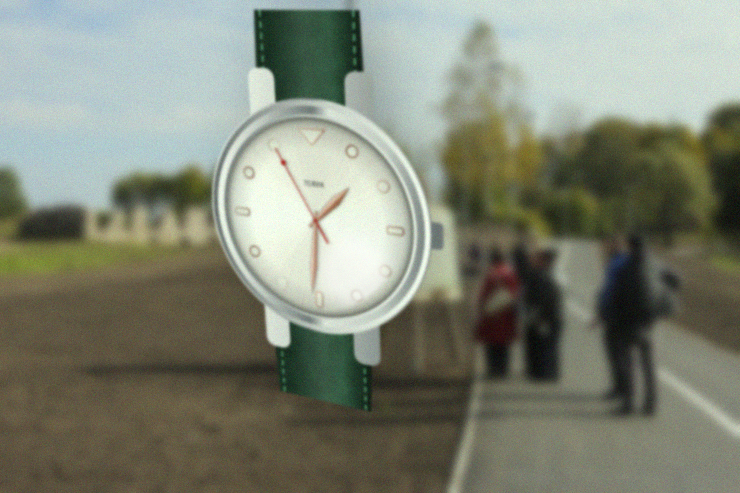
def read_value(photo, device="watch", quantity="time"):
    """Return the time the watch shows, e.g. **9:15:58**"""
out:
**1:30:55**
